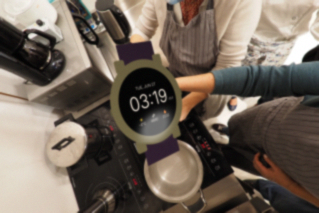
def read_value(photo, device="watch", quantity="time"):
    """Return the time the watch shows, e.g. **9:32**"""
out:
**3:19**
